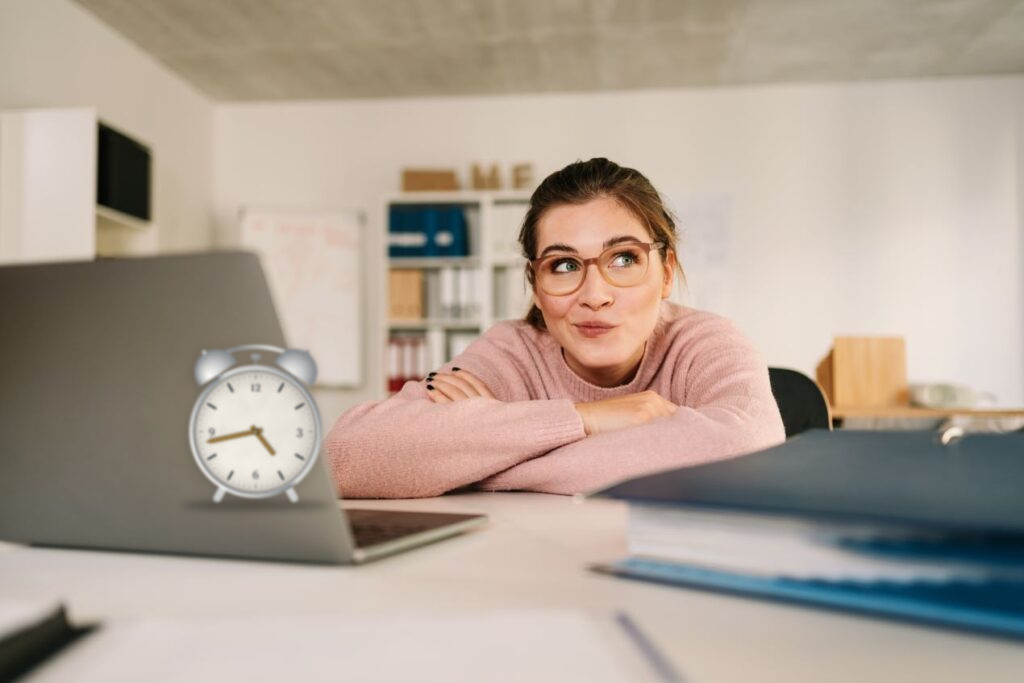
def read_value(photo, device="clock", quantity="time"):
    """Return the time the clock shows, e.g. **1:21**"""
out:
**4:43**
